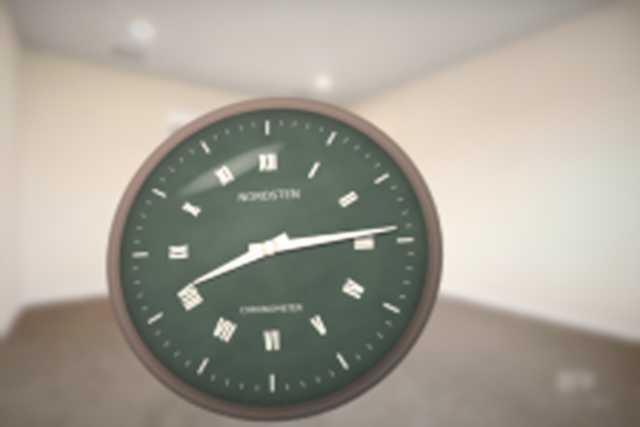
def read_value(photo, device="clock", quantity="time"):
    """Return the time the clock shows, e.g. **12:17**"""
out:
**8:14**
